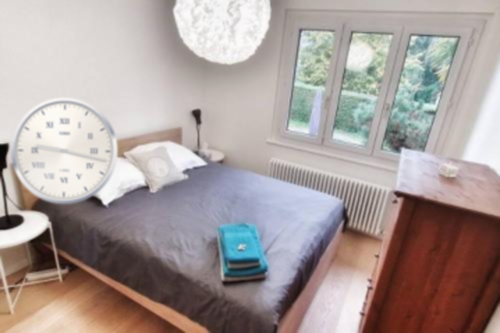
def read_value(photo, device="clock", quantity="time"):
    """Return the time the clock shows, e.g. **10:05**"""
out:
**9:17**
